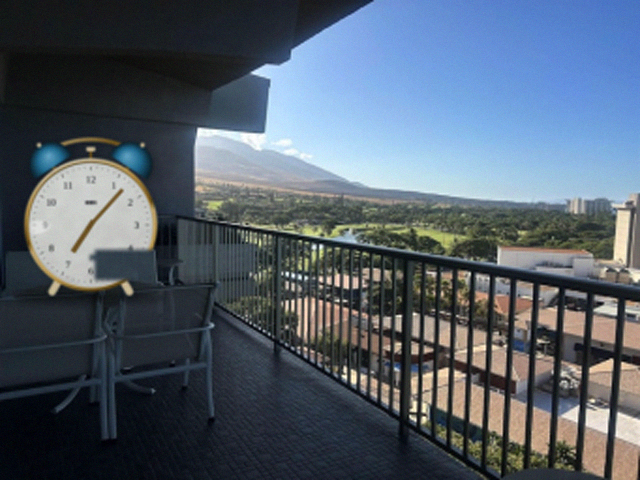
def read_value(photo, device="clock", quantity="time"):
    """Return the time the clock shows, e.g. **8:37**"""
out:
**7:07**
